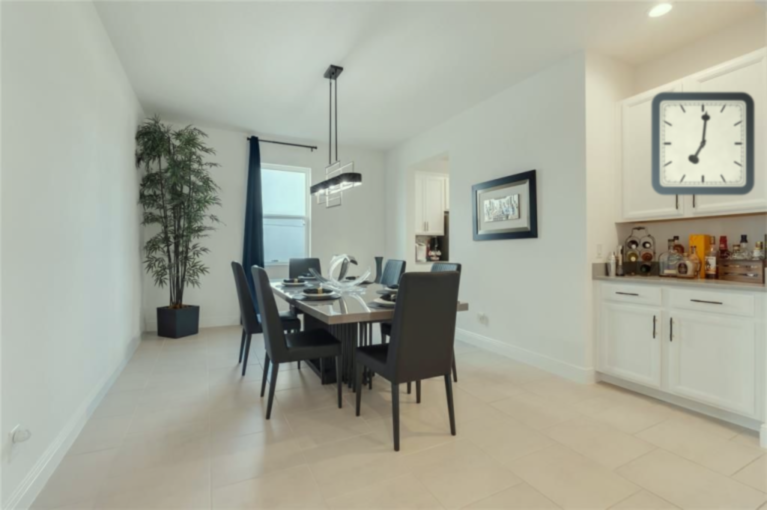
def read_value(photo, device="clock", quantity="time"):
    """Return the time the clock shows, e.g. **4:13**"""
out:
**7:01**
